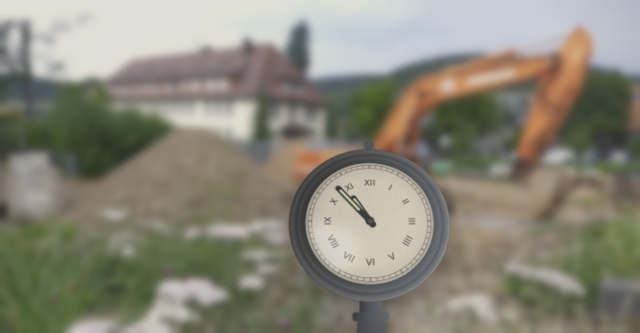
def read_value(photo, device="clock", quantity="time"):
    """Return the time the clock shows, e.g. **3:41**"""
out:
**10:53**
